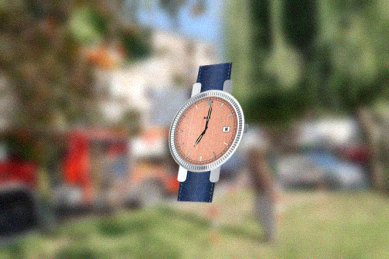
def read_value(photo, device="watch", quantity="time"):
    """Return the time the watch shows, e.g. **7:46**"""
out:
**7:01**
